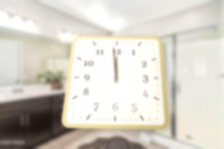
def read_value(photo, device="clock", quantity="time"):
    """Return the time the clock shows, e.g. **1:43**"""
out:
**11:59**
